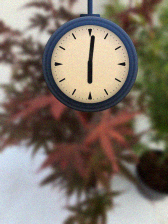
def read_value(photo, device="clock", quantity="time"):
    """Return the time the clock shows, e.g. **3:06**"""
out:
**6:01**
